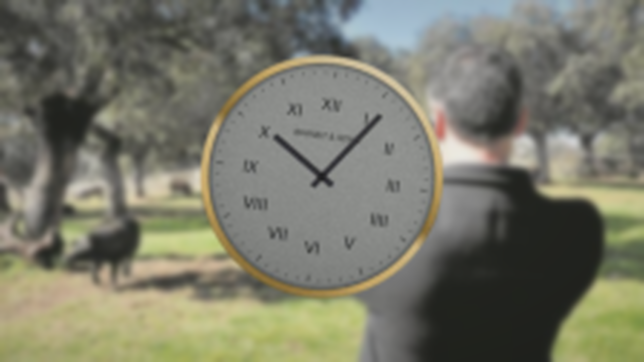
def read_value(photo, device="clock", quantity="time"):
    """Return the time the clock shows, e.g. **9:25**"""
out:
**10:06**
